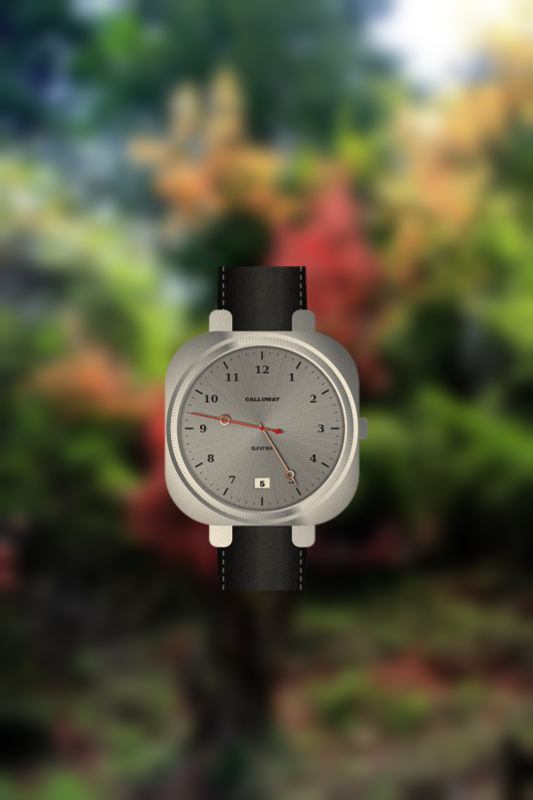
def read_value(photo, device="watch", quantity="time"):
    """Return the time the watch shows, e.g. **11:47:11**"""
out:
**9:24:47**
